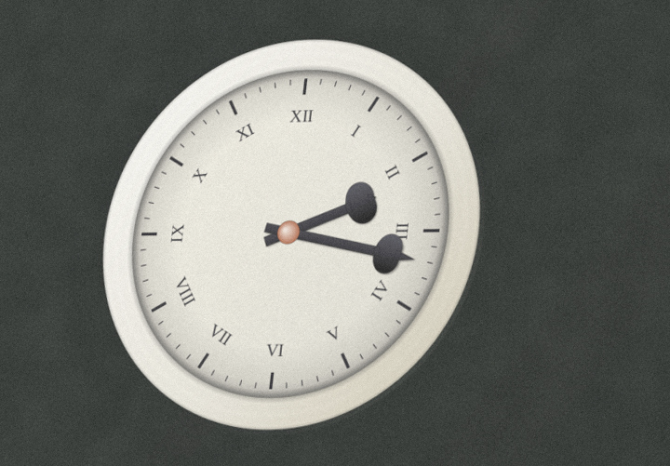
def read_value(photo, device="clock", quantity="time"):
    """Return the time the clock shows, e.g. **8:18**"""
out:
**2:17**
